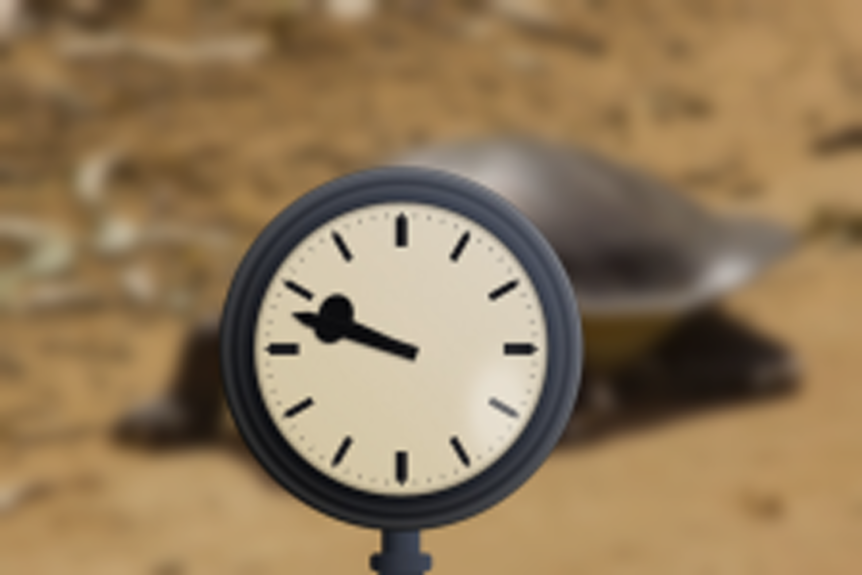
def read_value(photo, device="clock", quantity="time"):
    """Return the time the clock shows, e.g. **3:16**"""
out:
**9:48**
